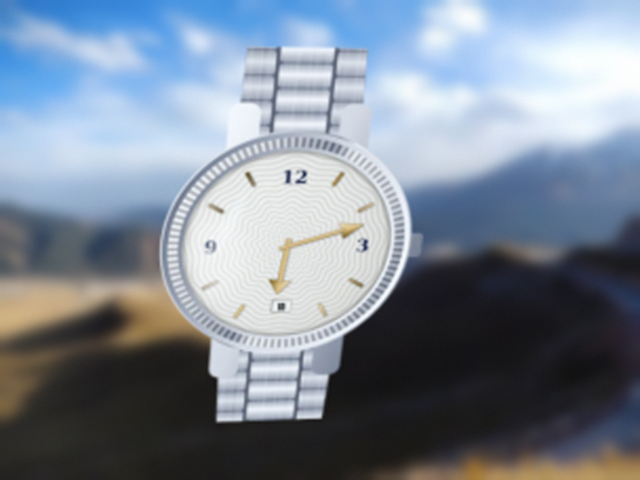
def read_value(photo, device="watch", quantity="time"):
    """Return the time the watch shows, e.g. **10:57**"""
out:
**6:12**
